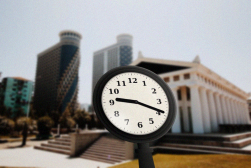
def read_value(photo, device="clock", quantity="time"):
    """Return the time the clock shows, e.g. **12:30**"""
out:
**9:19**
